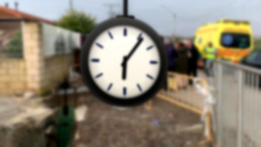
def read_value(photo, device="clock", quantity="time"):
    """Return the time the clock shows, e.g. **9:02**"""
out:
**6:06**
